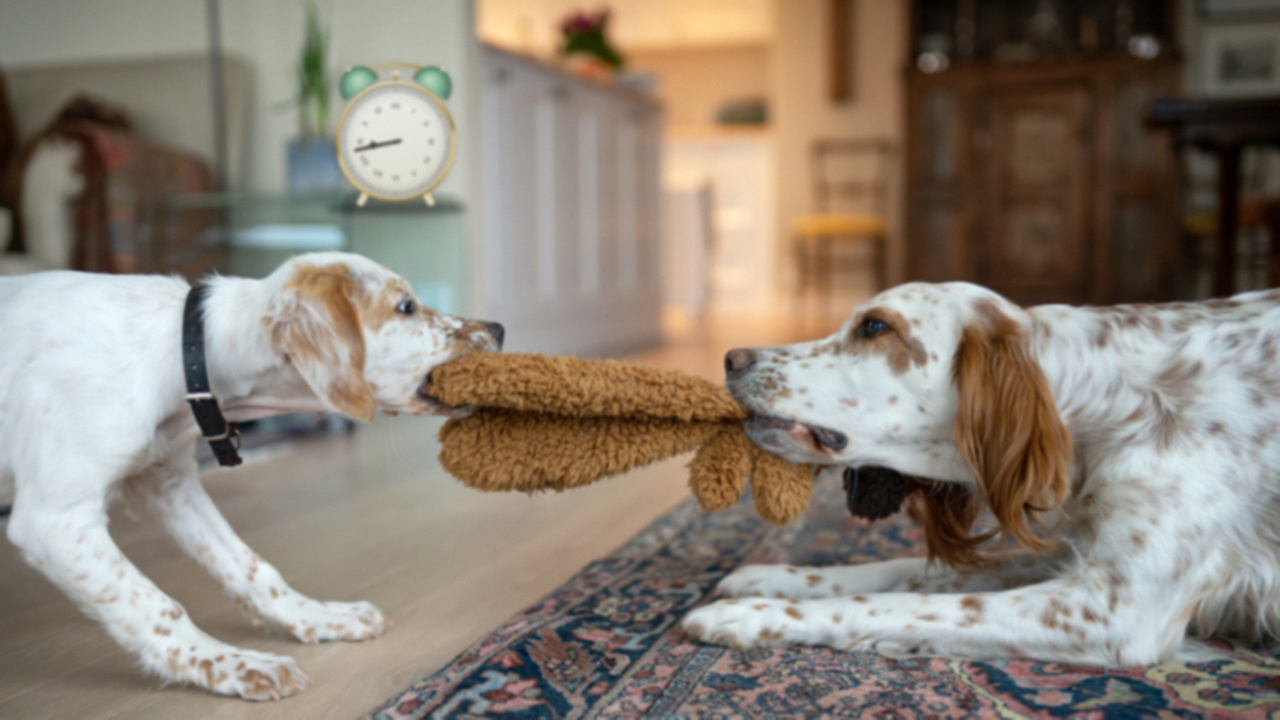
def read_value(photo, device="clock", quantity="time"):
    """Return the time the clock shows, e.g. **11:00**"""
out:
**8:43**
